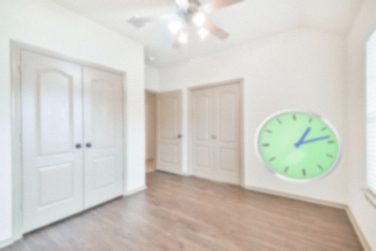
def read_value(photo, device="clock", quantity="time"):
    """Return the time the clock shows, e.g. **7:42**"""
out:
**1:13**
